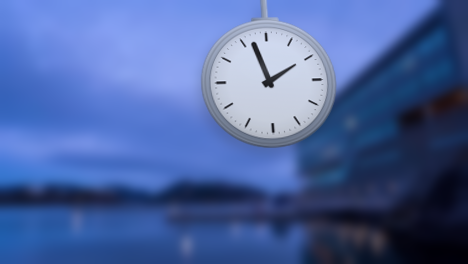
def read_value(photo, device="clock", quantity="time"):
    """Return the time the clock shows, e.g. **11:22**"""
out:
**1:57**
